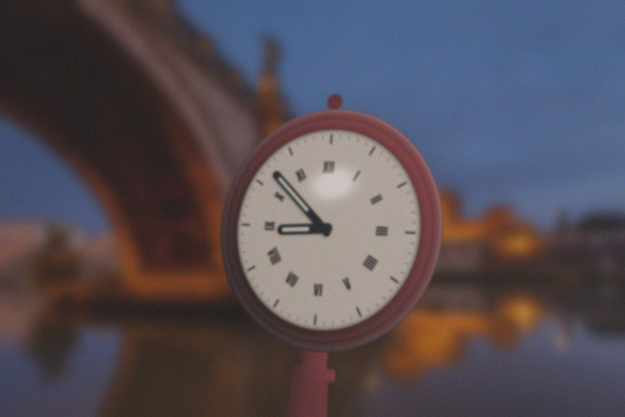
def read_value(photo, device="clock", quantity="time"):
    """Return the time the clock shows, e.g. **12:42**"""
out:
**8:52**
